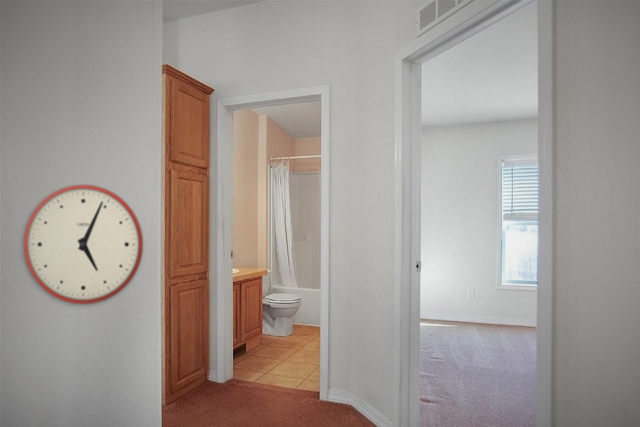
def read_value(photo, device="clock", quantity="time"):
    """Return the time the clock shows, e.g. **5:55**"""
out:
**5:04**
